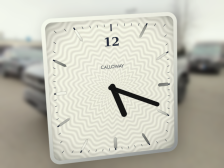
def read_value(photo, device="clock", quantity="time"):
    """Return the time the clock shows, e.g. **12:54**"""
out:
**5:19**
